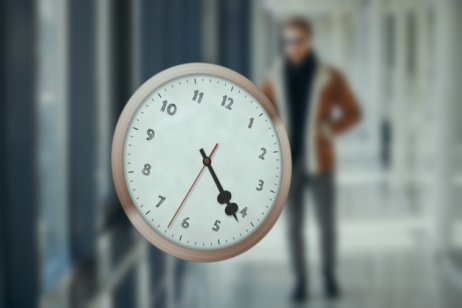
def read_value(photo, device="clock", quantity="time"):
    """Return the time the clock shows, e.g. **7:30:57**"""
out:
**4:21:32**
